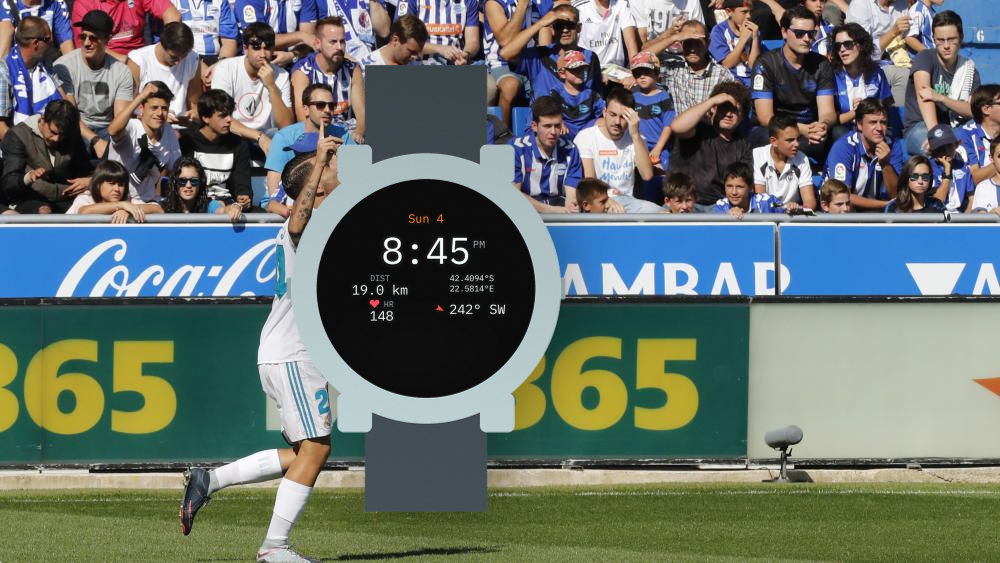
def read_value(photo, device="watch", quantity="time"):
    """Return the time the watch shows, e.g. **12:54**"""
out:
**8:45**
